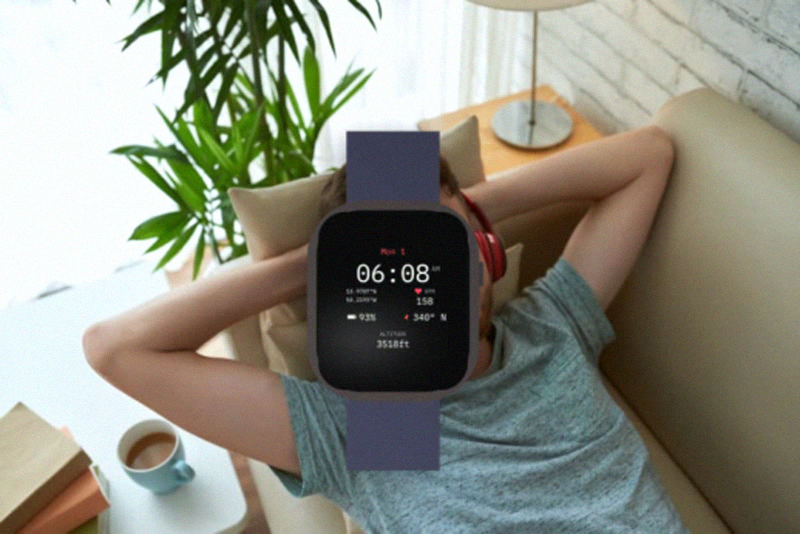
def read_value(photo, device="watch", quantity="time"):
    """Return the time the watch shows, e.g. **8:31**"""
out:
**6:08**
